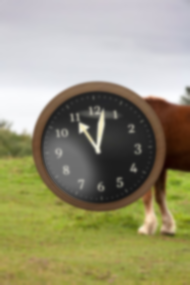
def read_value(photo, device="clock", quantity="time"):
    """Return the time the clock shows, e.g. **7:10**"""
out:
**11:02**
